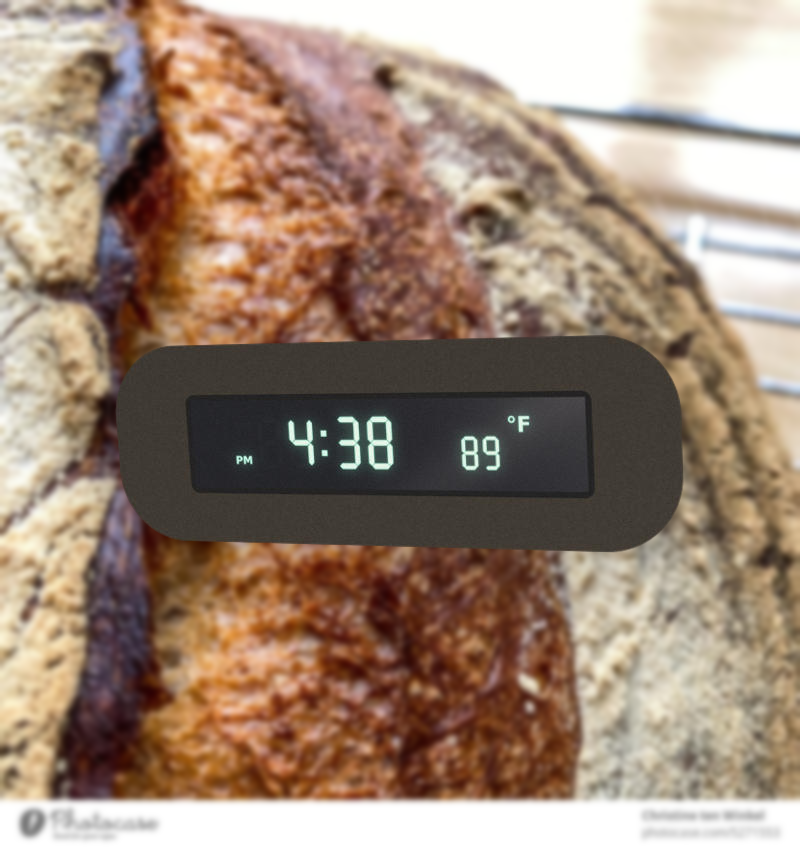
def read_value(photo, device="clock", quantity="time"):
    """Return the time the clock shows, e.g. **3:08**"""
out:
**4:38**
